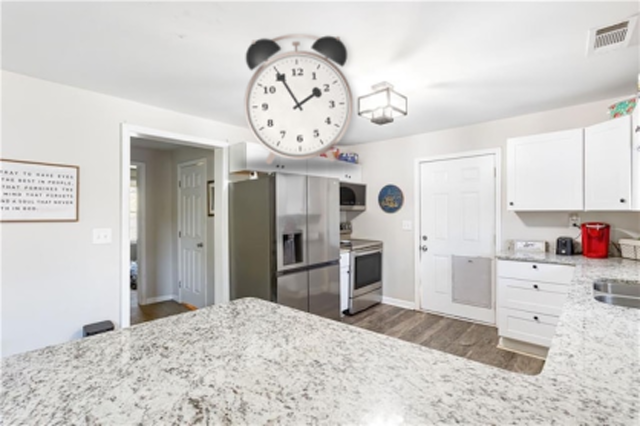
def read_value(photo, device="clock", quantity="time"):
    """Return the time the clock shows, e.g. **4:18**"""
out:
**1:55**
